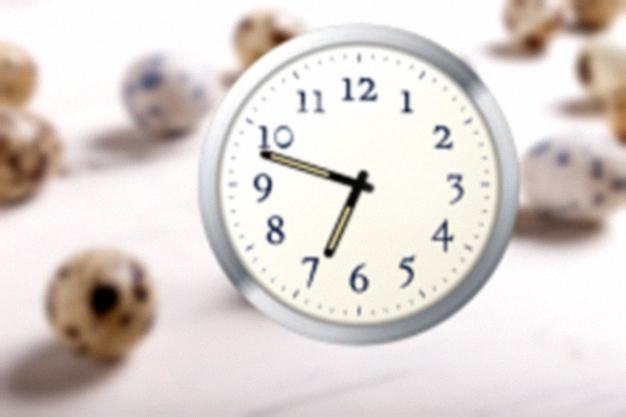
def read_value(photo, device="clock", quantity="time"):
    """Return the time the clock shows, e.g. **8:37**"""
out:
**6:48**
